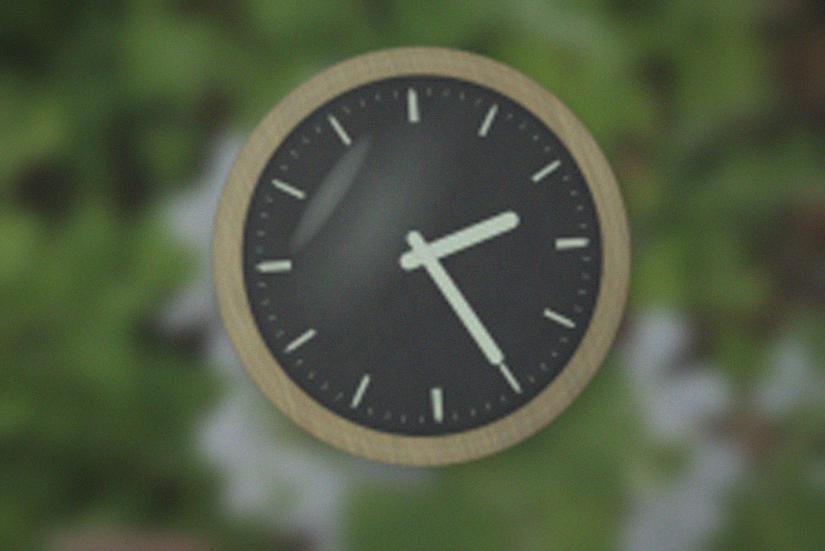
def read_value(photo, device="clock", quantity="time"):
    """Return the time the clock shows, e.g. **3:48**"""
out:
**2:25**
